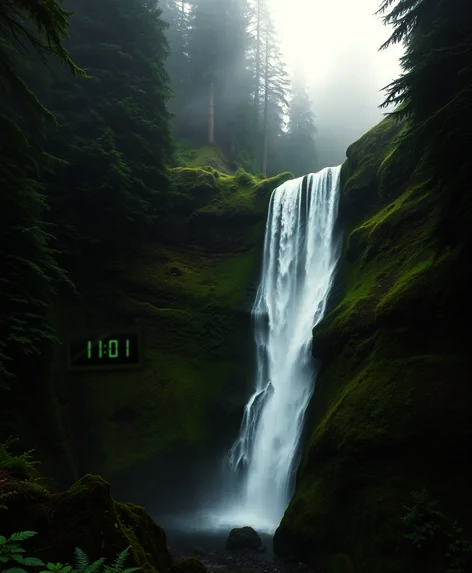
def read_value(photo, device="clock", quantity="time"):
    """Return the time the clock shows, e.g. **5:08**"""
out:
**11:01**
